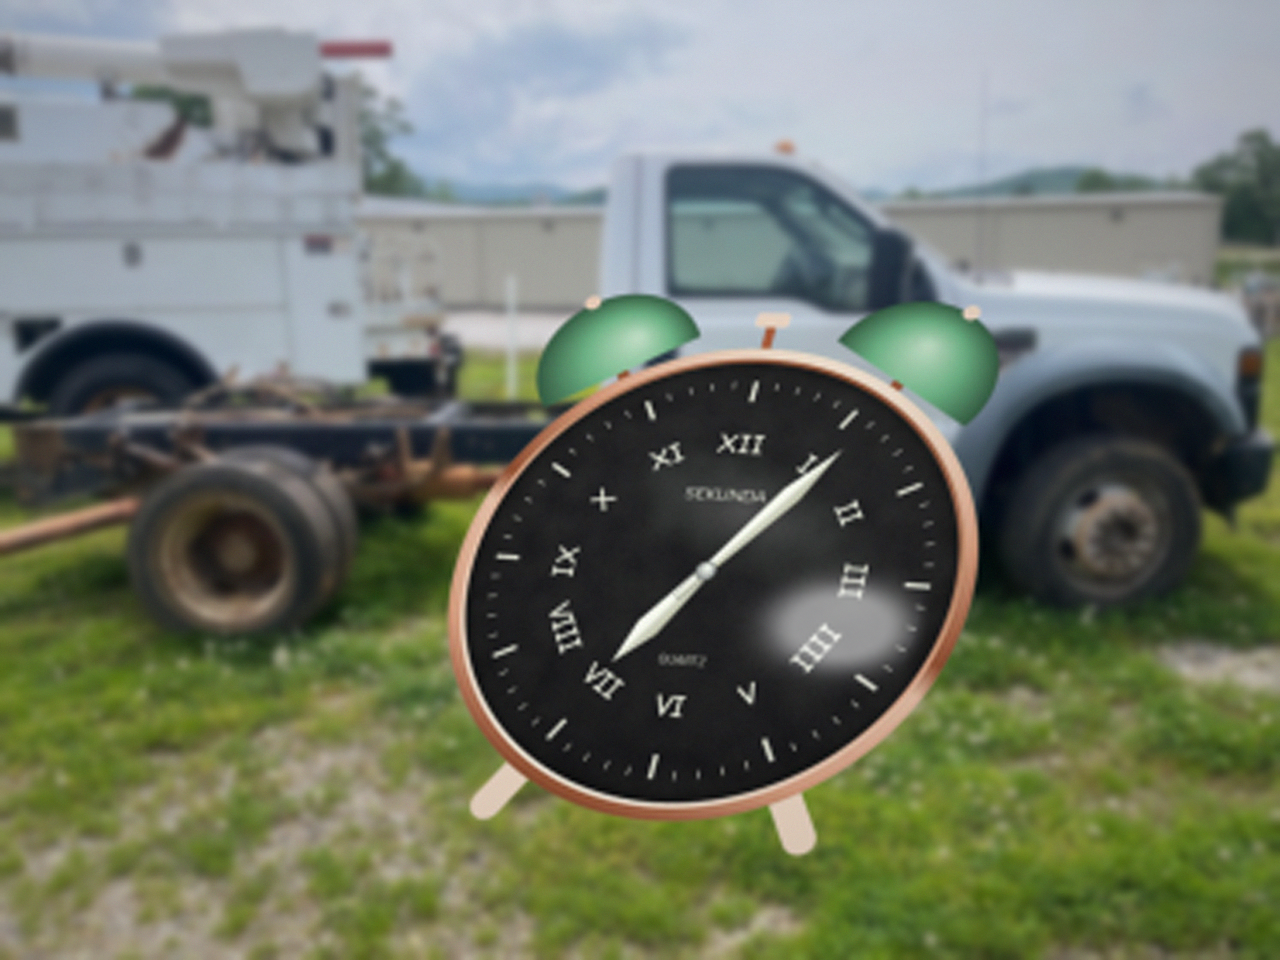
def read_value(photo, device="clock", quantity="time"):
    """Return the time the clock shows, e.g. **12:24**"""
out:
**7:06**
